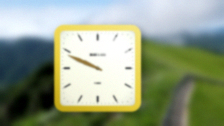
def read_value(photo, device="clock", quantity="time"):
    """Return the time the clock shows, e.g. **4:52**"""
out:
**9:49**
